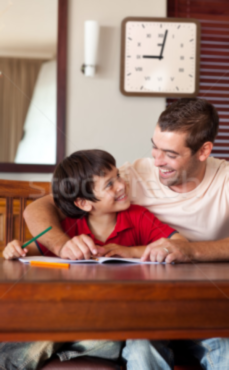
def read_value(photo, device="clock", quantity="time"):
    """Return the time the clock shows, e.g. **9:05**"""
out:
**9:02**
